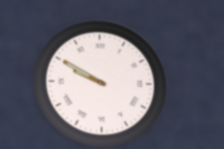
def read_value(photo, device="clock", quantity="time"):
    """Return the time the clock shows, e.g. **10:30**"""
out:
**9:50**
